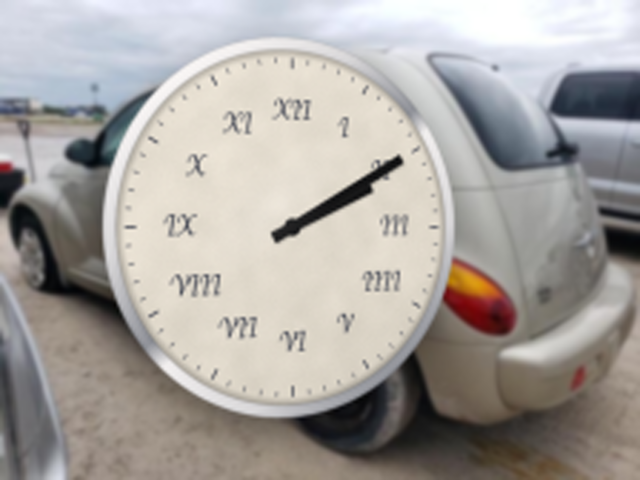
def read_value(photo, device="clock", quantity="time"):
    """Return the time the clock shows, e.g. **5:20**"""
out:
**2:10**
